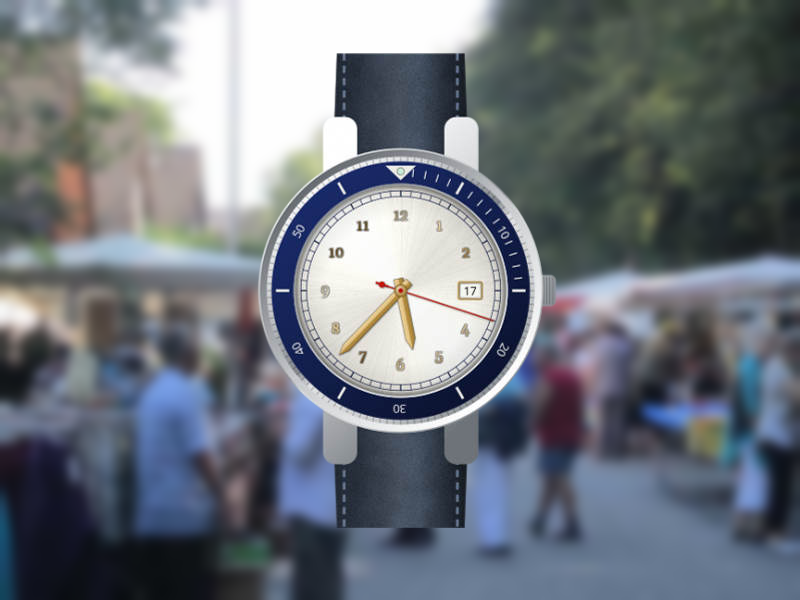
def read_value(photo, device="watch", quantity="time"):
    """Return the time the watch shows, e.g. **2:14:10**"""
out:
**5:37:18**
